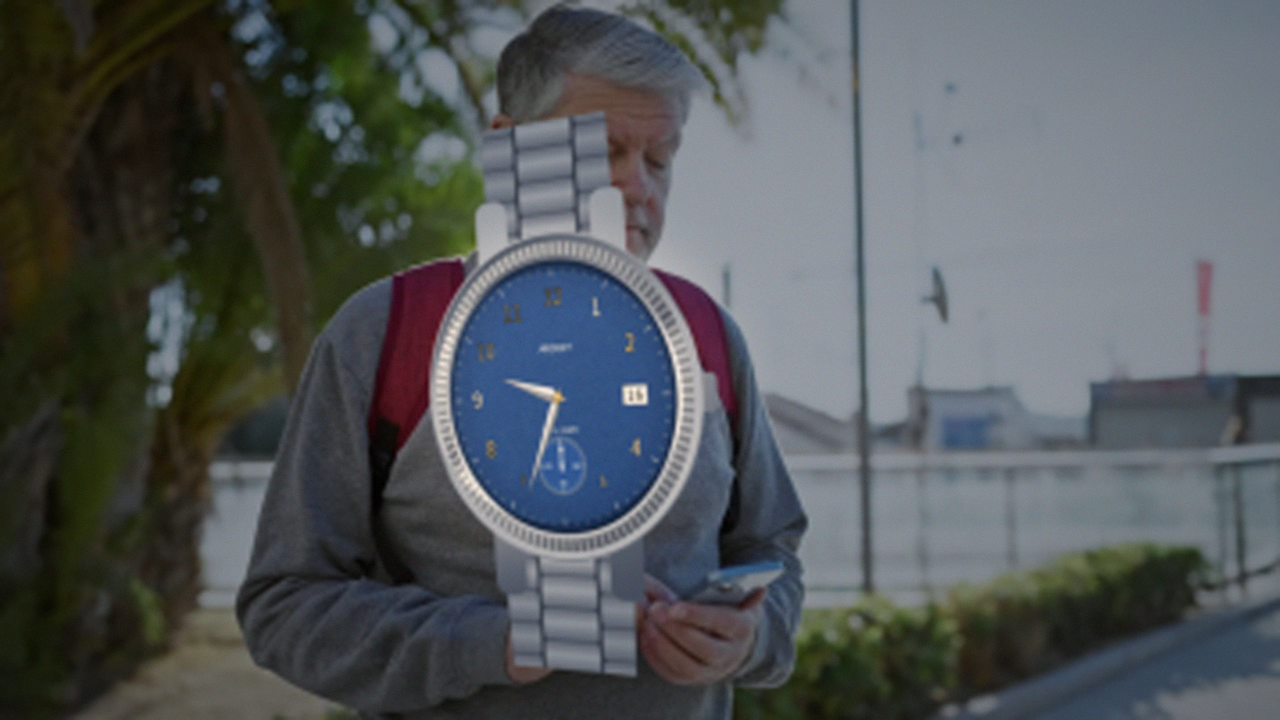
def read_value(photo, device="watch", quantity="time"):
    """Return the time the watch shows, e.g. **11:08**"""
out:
**9:34**
